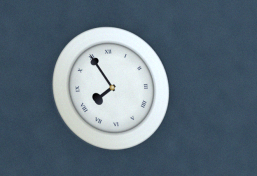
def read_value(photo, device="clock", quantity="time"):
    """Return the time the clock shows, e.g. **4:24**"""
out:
**7:55**
